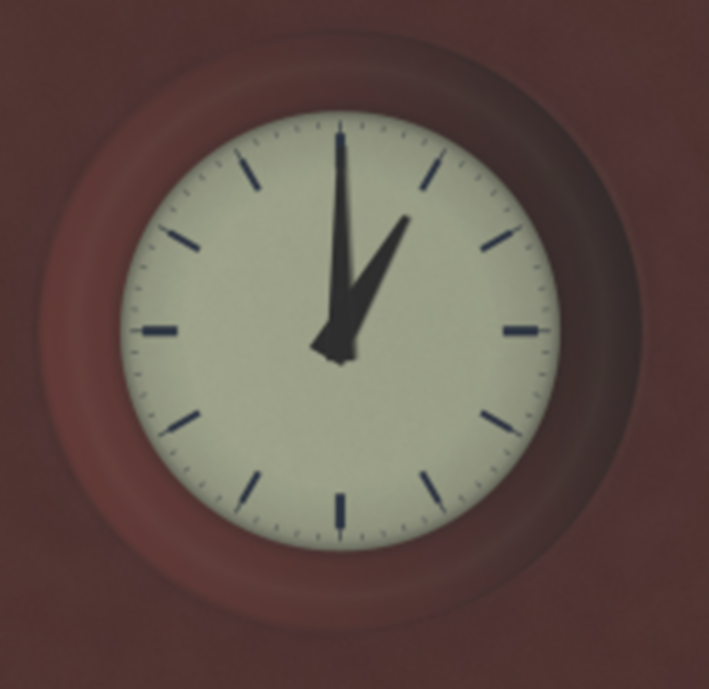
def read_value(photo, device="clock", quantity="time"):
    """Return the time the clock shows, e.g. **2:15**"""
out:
**1:00**
